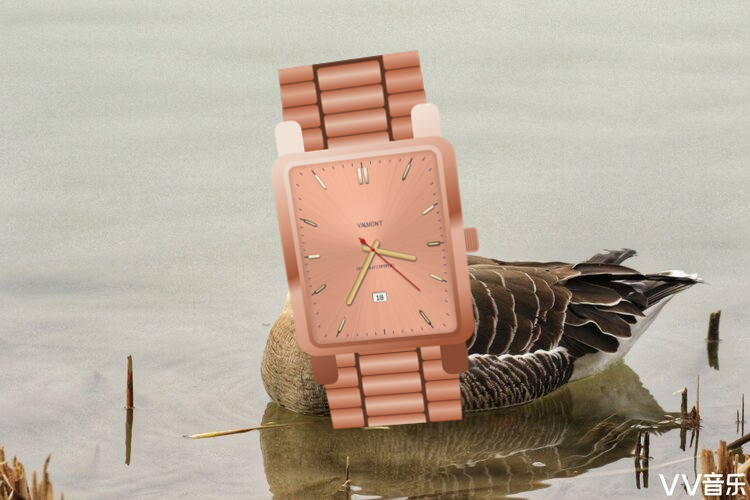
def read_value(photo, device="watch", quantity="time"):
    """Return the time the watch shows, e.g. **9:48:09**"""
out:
**3:35:23**
